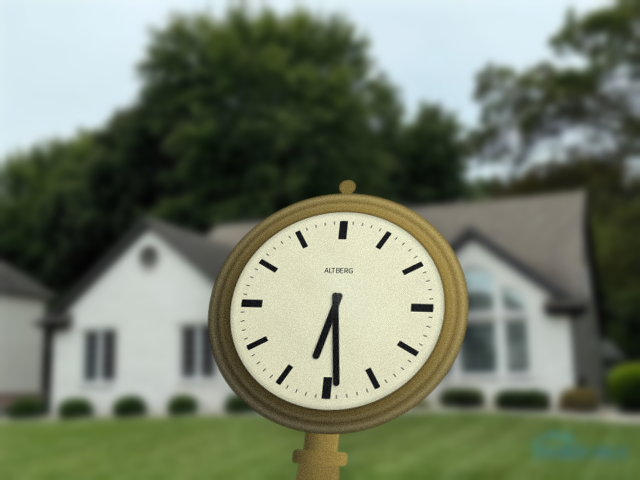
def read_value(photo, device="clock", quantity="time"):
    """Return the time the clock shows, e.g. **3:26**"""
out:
**6:29**
